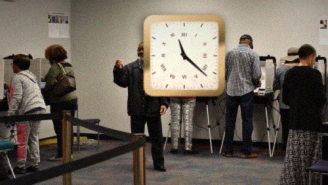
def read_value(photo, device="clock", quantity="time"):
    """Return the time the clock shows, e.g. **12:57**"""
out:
**11:22**
